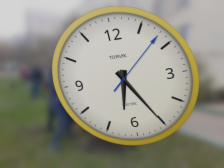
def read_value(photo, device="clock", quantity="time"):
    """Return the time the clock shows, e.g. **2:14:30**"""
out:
**6:25:08**
